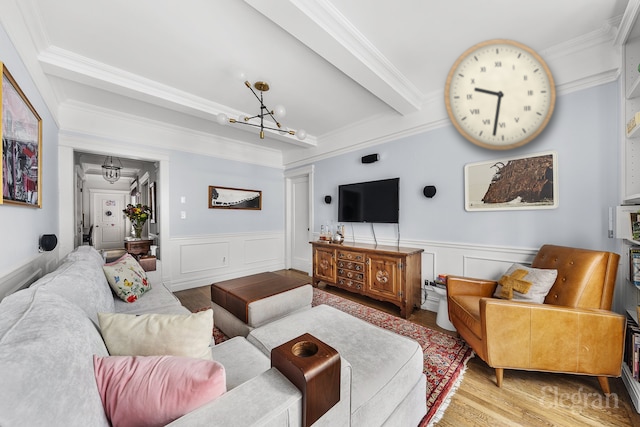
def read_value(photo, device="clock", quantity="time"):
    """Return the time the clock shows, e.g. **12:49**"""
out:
**9:32**
